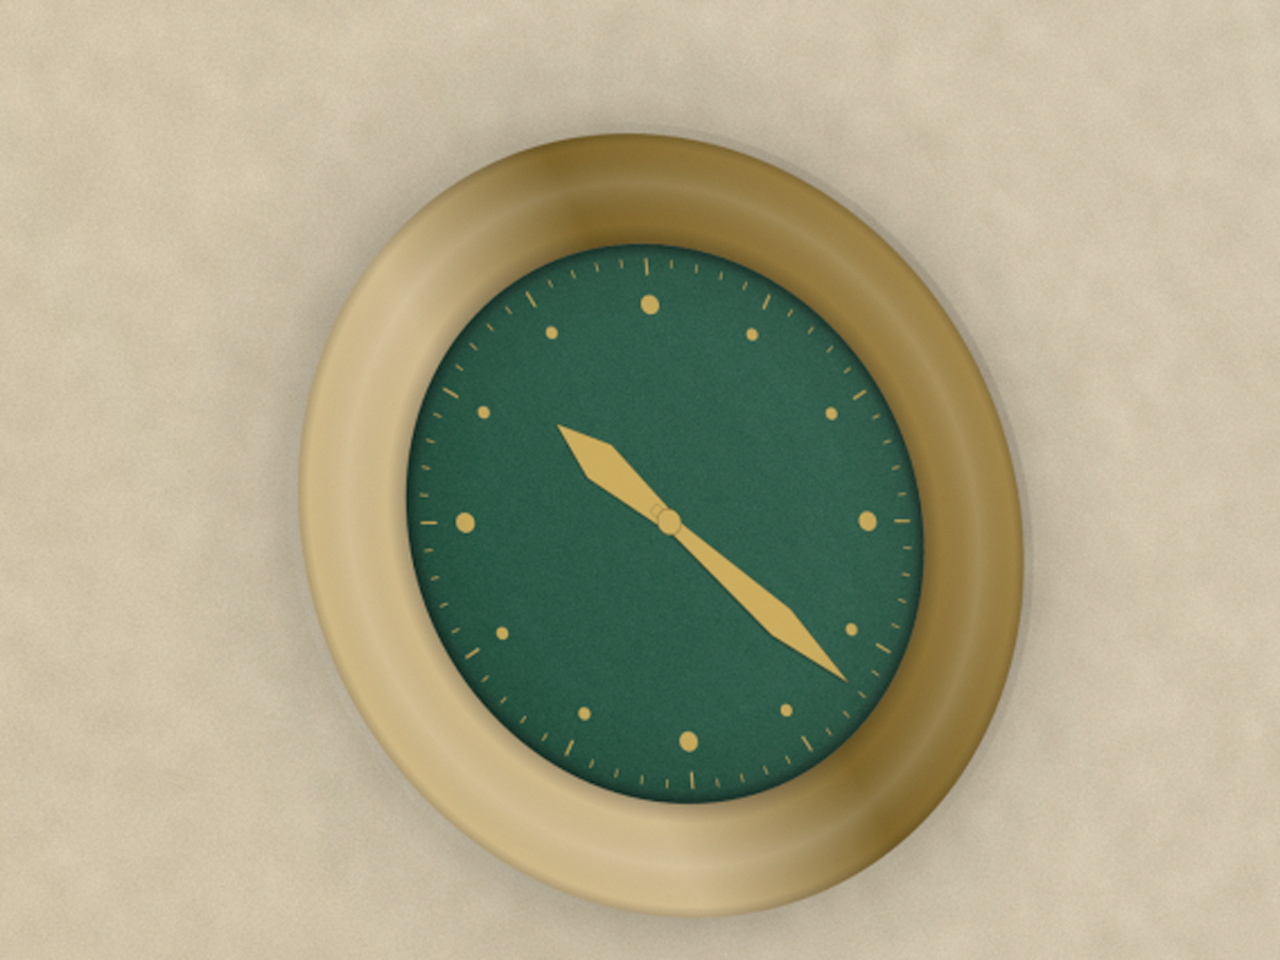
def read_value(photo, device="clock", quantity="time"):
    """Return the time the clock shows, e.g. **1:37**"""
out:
**10:22**
